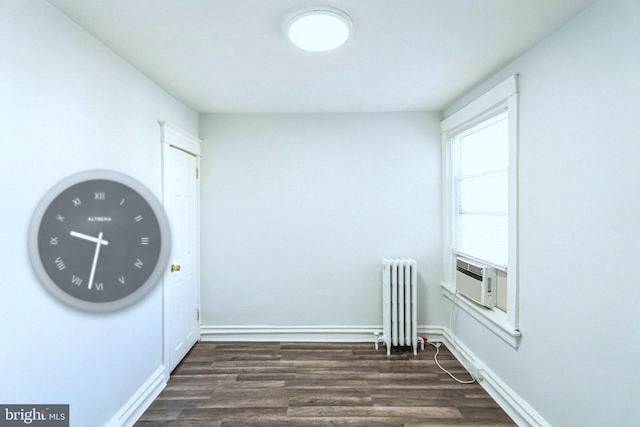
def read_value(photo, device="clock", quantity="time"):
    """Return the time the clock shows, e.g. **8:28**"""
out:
**9:32**
